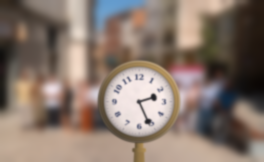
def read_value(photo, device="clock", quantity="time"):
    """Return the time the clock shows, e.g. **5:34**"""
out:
**2:26**
